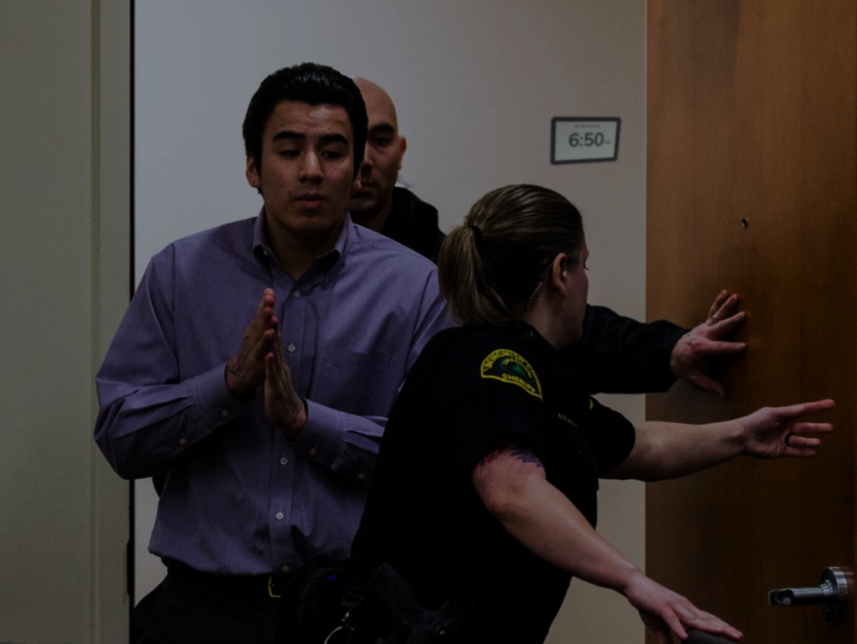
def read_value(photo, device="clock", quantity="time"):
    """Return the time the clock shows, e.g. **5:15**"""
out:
**6:50**
